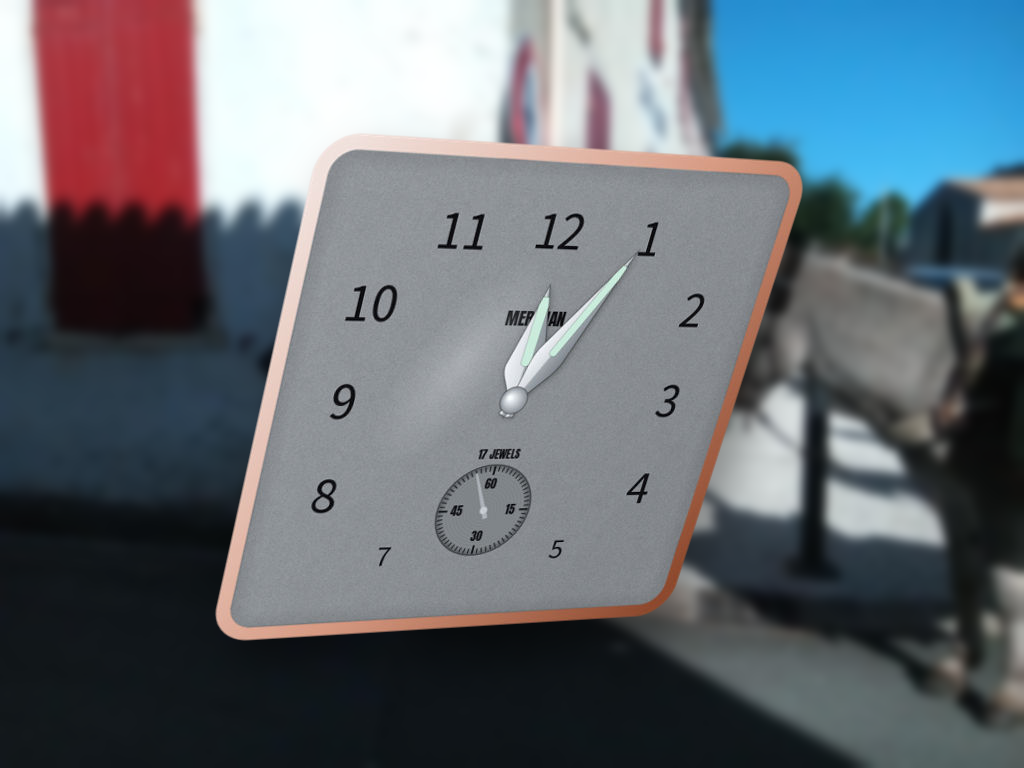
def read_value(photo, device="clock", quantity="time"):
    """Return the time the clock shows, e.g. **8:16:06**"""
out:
**12:04:56**
